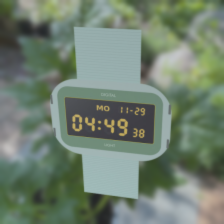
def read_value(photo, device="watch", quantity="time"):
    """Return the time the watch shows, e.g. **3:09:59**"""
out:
**4:49:38**
